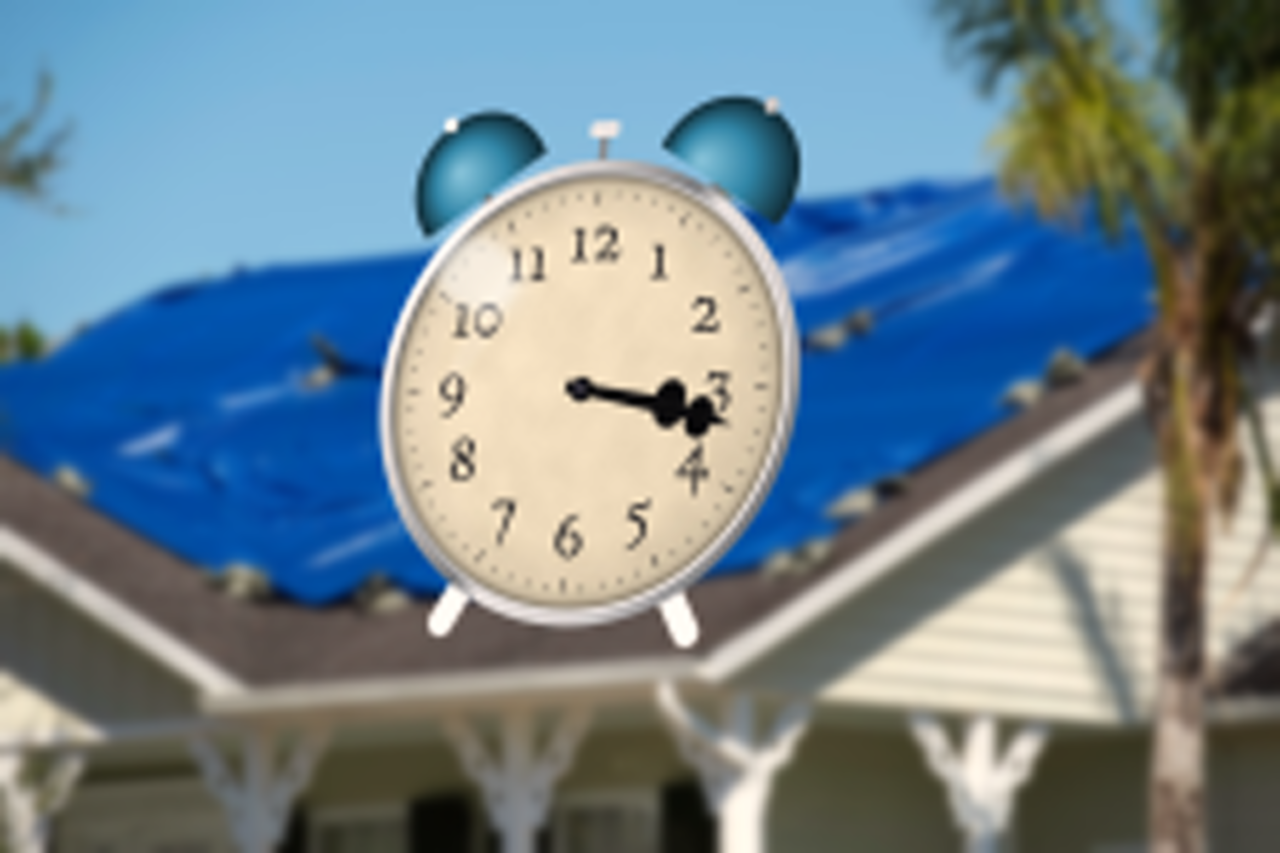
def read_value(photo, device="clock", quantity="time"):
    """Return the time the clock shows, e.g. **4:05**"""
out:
**3:17**
